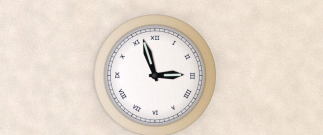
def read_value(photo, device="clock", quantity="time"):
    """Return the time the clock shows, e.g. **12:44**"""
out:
**2:57**
